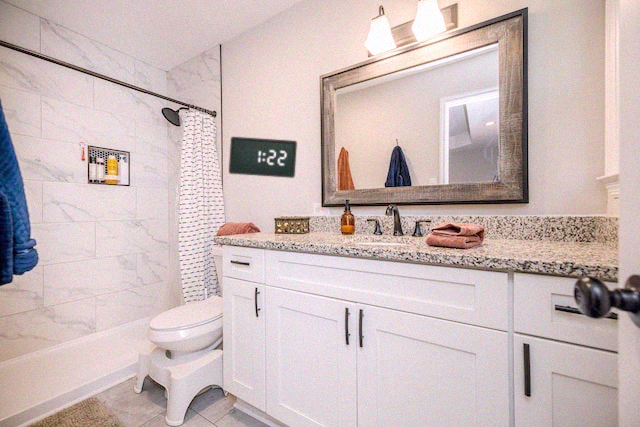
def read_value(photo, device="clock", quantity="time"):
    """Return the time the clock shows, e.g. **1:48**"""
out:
**1:22**
